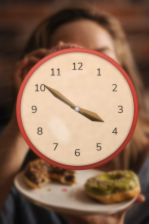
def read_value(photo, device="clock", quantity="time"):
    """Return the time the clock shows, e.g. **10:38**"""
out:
**3:51**
